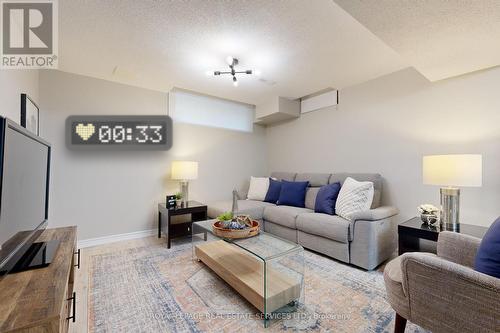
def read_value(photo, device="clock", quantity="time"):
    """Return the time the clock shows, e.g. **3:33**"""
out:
**0:33**
